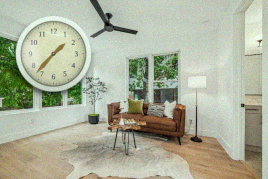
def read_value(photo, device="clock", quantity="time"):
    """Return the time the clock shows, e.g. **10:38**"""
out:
**1:37**
